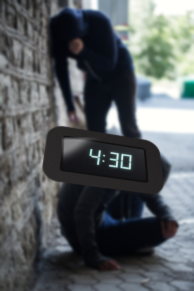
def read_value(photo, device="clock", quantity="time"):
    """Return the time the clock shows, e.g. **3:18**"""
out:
**4:30**
